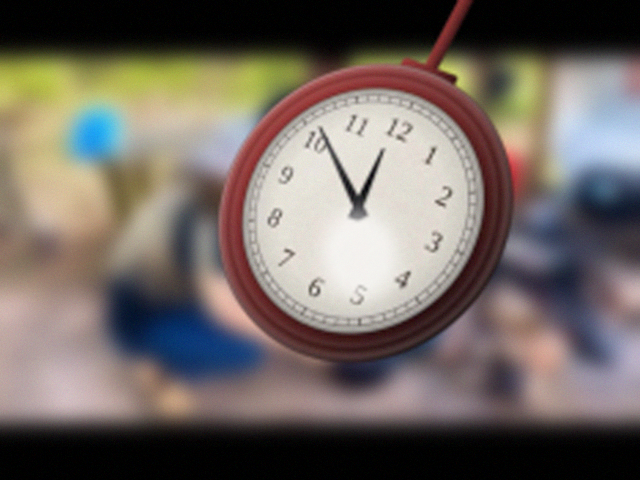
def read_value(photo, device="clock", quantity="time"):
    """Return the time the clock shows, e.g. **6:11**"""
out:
**11:51**
